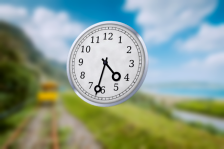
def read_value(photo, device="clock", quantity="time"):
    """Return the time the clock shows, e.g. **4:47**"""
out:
**4:32**
